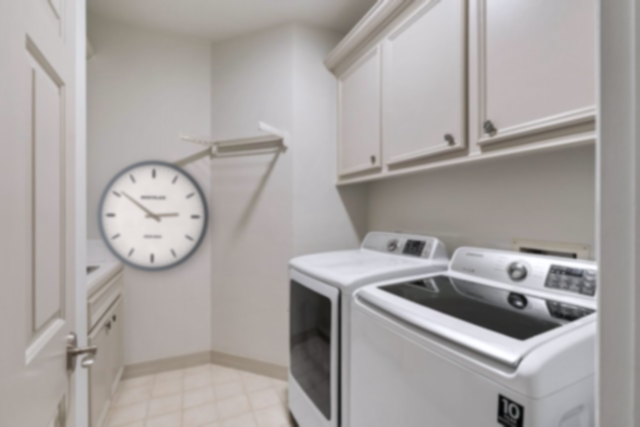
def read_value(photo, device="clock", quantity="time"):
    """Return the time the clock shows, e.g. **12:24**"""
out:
**2:51**
